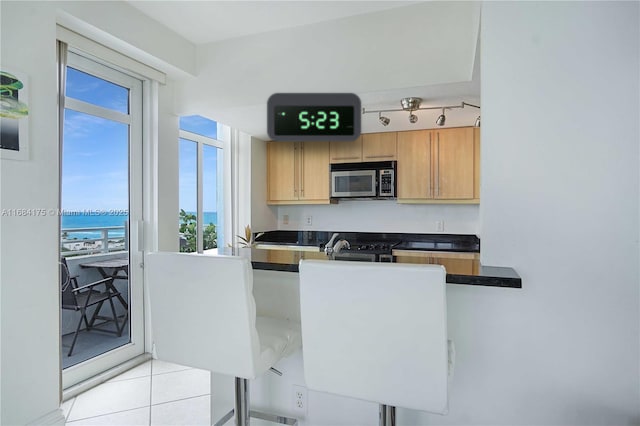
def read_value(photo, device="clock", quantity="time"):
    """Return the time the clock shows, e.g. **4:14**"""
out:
**5:23**
